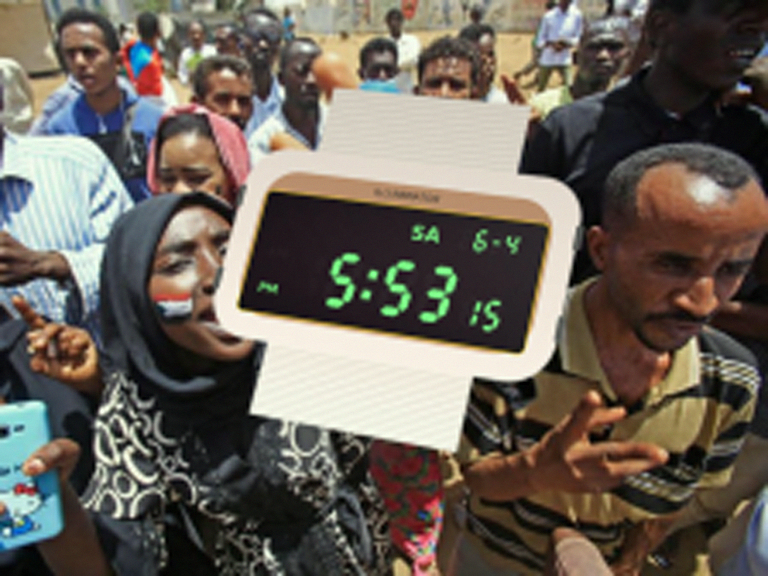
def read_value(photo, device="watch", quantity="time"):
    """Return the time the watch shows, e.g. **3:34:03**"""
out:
**5:53:15**
